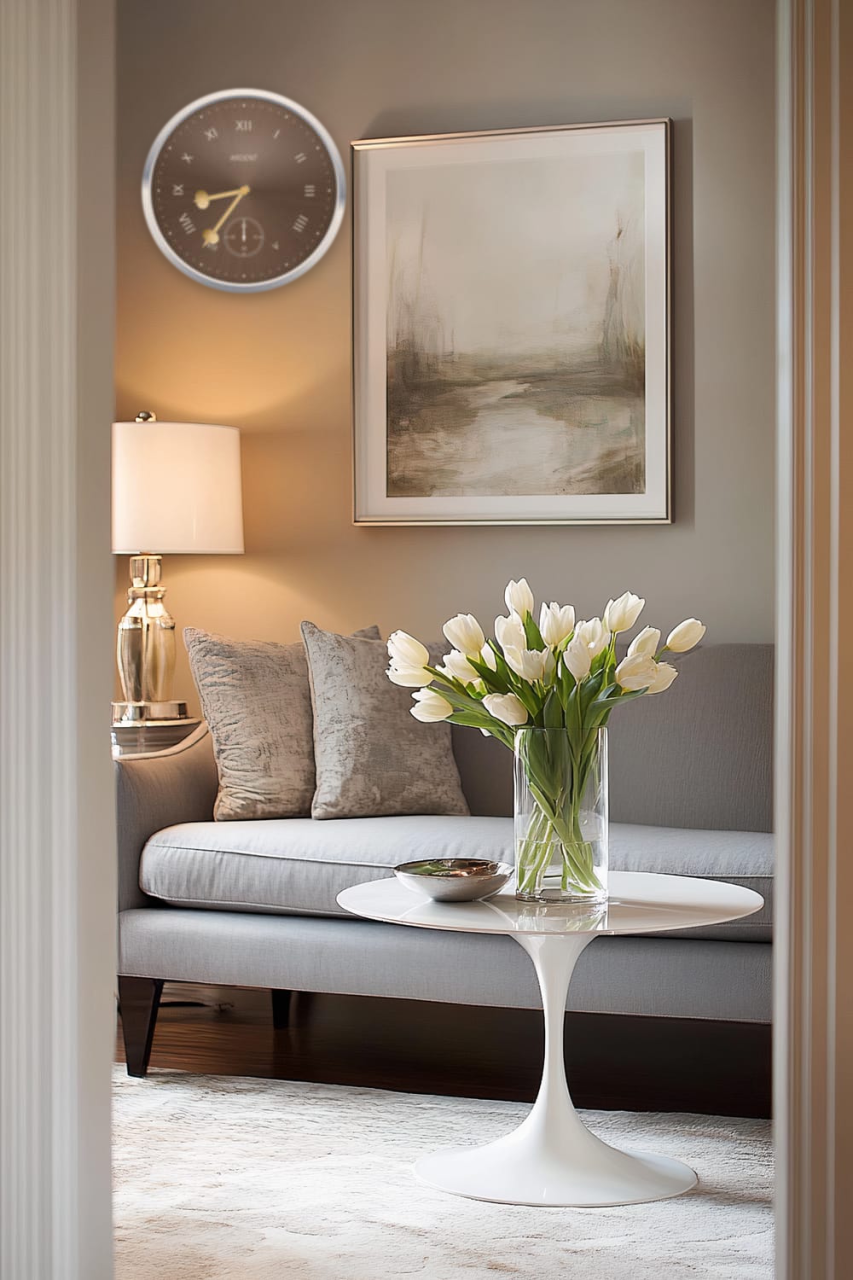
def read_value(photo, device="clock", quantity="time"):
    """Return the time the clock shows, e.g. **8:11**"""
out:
**8:36**
